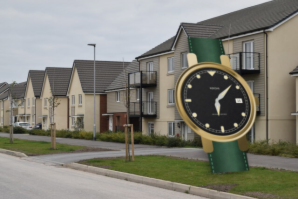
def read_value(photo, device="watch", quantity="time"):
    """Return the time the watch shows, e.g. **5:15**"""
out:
**6:08**
